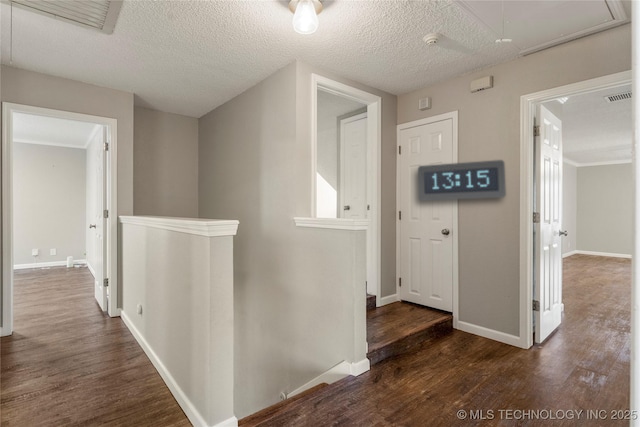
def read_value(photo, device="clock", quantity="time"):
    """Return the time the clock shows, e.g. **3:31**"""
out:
**13:15**
